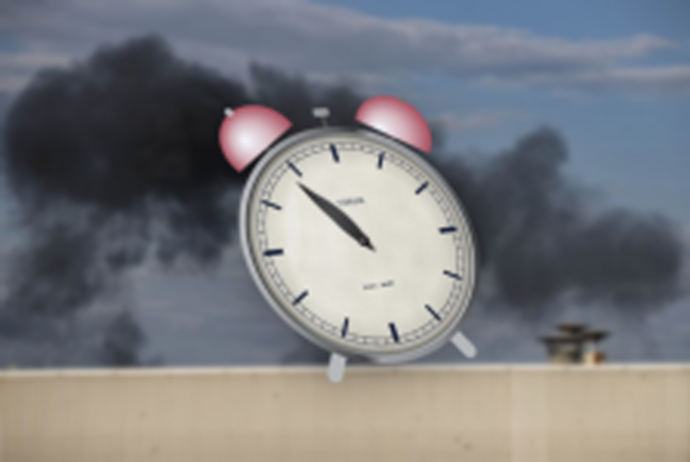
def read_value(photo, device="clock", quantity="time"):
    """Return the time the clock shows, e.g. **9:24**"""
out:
**10:54**
